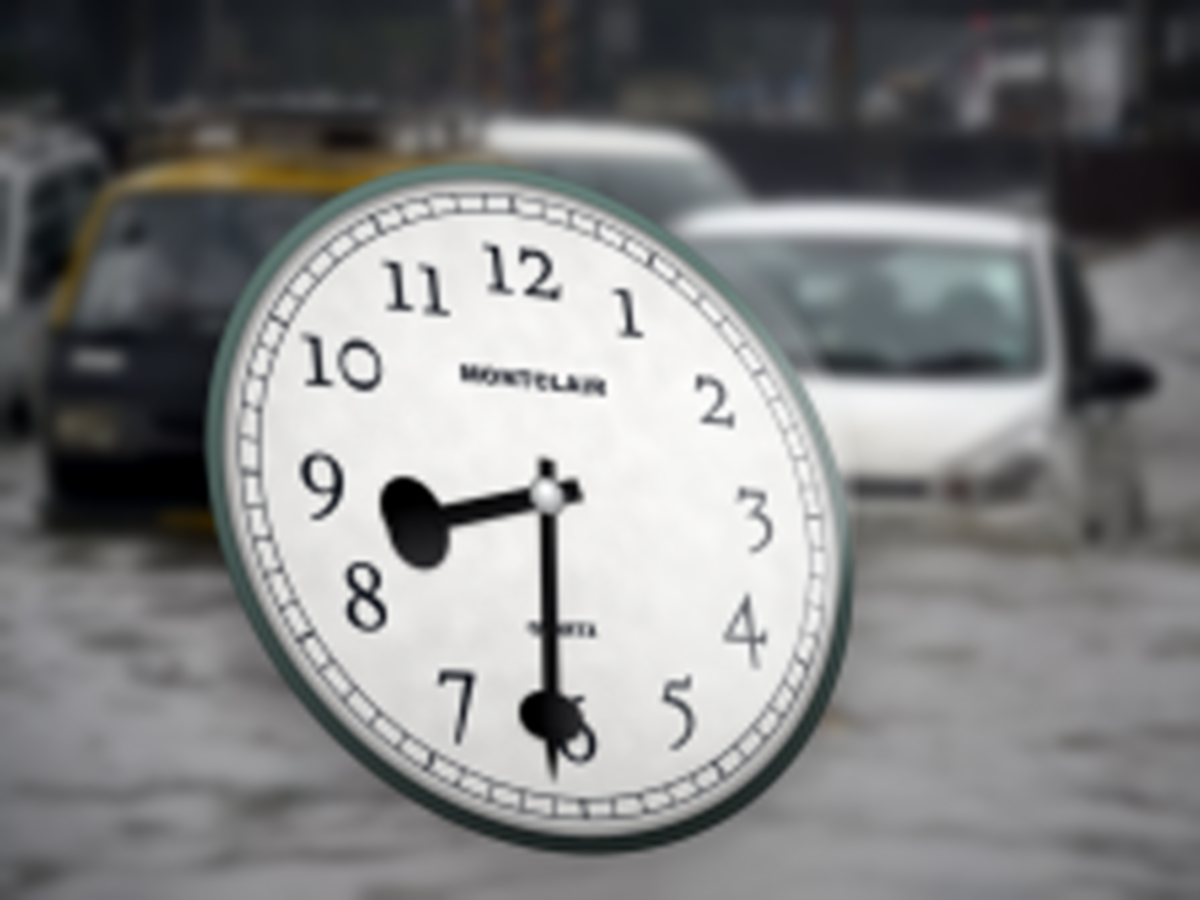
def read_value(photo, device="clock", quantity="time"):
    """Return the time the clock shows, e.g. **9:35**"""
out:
**8:31**
